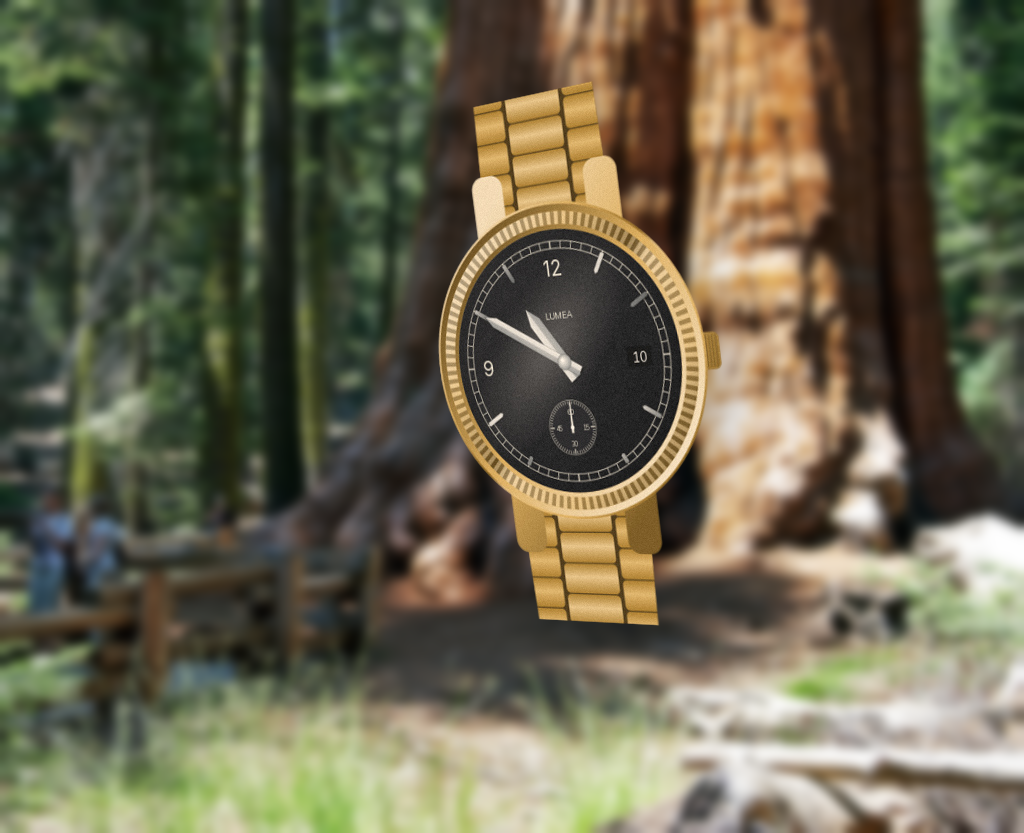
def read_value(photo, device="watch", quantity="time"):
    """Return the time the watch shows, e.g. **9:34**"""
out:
**10:50**
